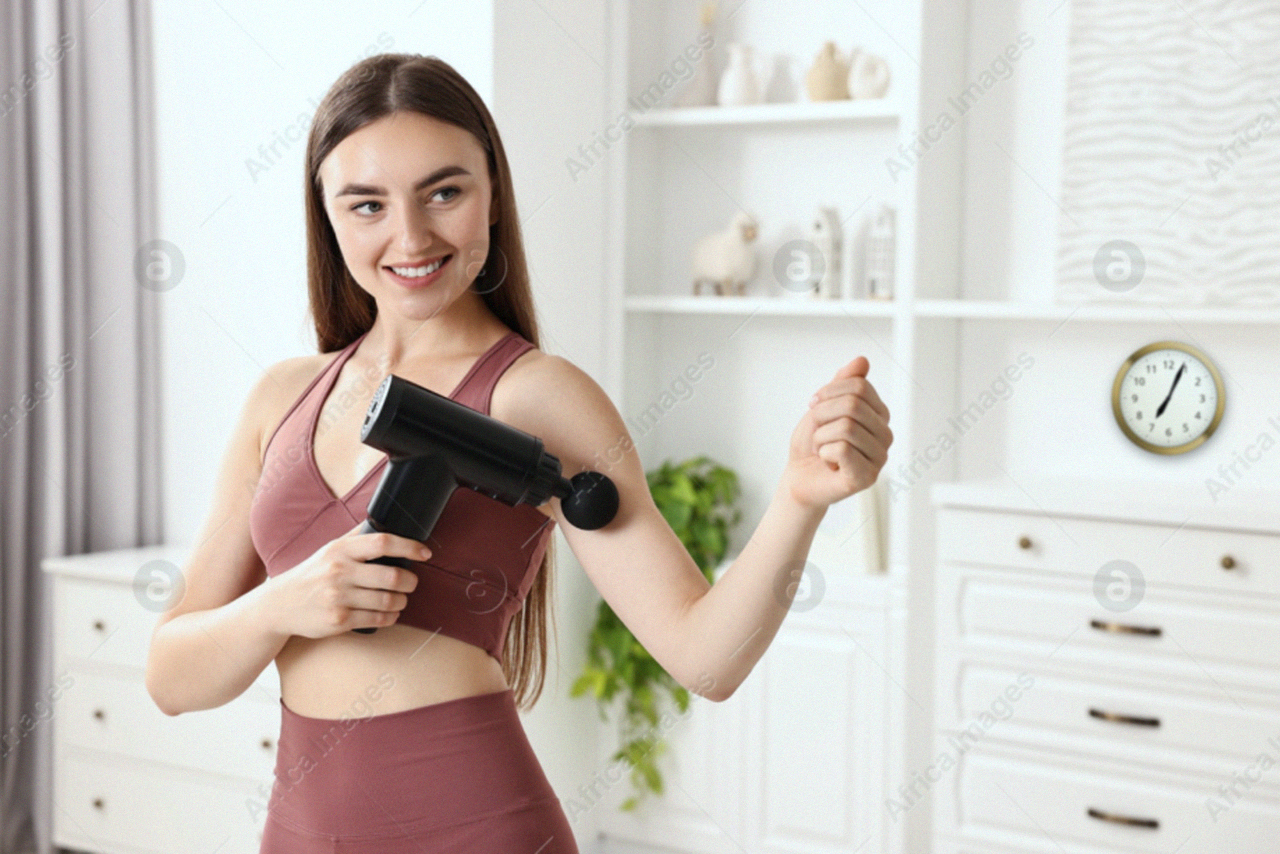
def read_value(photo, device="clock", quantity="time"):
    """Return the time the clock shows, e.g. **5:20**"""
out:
**7:04**
